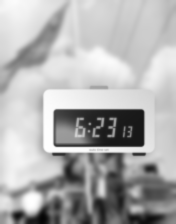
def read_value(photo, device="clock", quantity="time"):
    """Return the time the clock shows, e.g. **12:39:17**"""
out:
**6:23:13**
